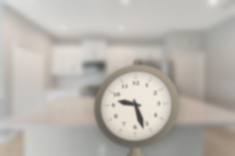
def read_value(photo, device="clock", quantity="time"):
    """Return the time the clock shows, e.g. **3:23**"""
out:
**9:27**
